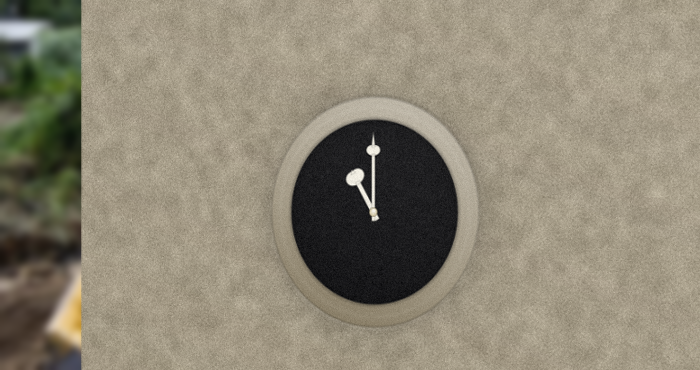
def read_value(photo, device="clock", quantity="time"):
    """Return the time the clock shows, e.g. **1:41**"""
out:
**11:00**
